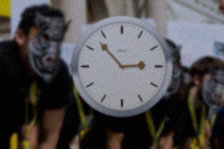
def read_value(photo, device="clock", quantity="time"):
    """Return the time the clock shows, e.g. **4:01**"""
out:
**2:53**
